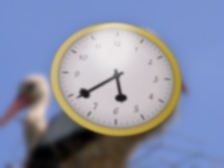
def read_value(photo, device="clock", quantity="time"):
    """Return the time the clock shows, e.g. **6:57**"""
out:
**5:39**
